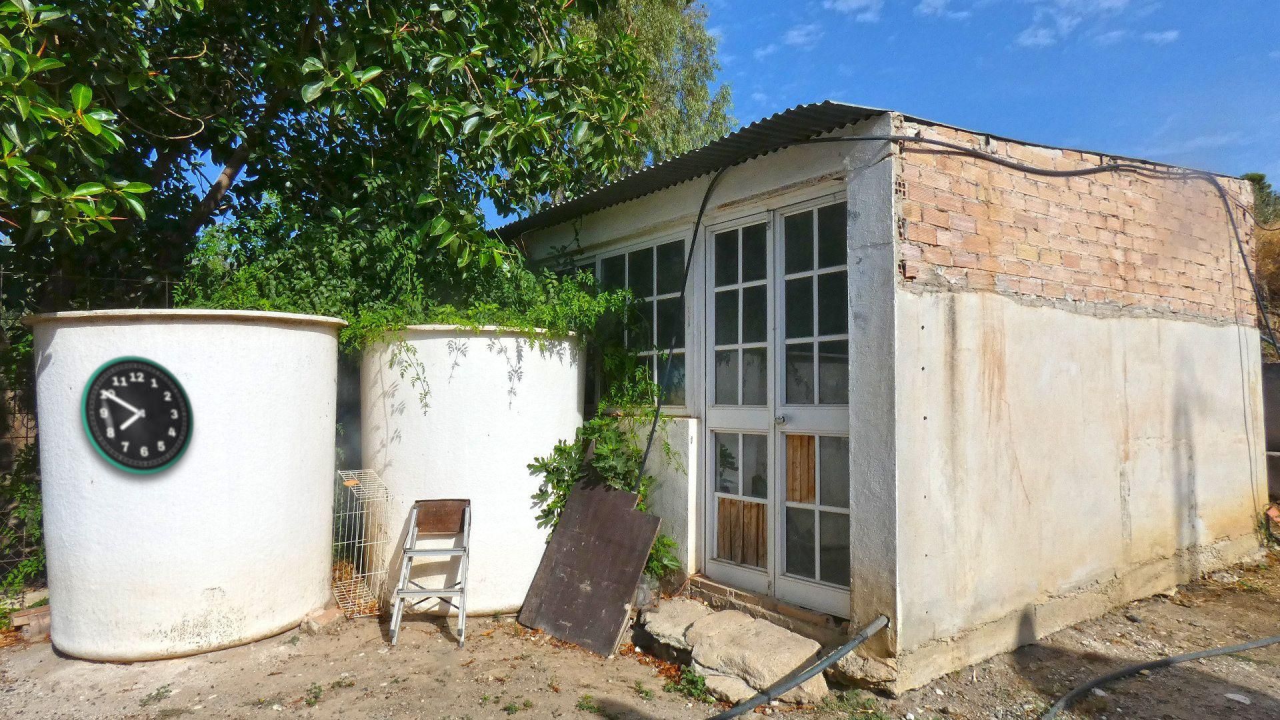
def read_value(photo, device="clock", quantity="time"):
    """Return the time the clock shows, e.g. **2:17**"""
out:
**7:50**
